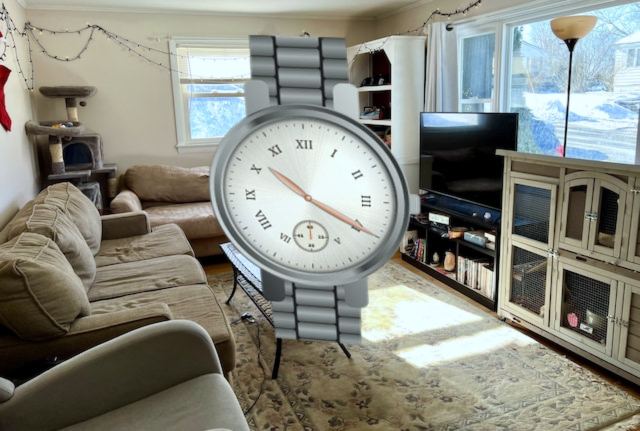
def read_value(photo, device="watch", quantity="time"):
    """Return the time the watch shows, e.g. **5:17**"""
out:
**10:20**
